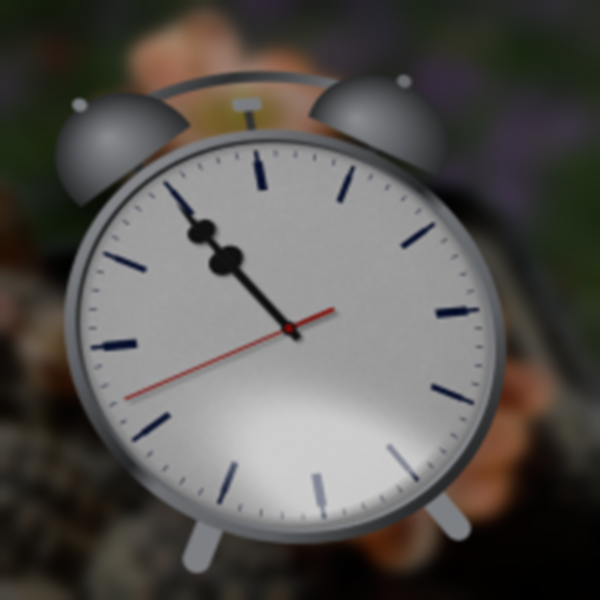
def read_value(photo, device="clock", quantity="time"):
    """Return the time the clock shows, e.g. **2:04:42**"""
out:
**10:54:42**
